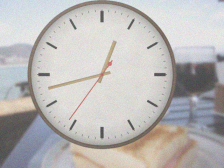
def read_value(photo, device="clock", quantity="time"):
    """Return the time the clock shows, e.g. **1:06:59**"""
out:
**12:42:36**
